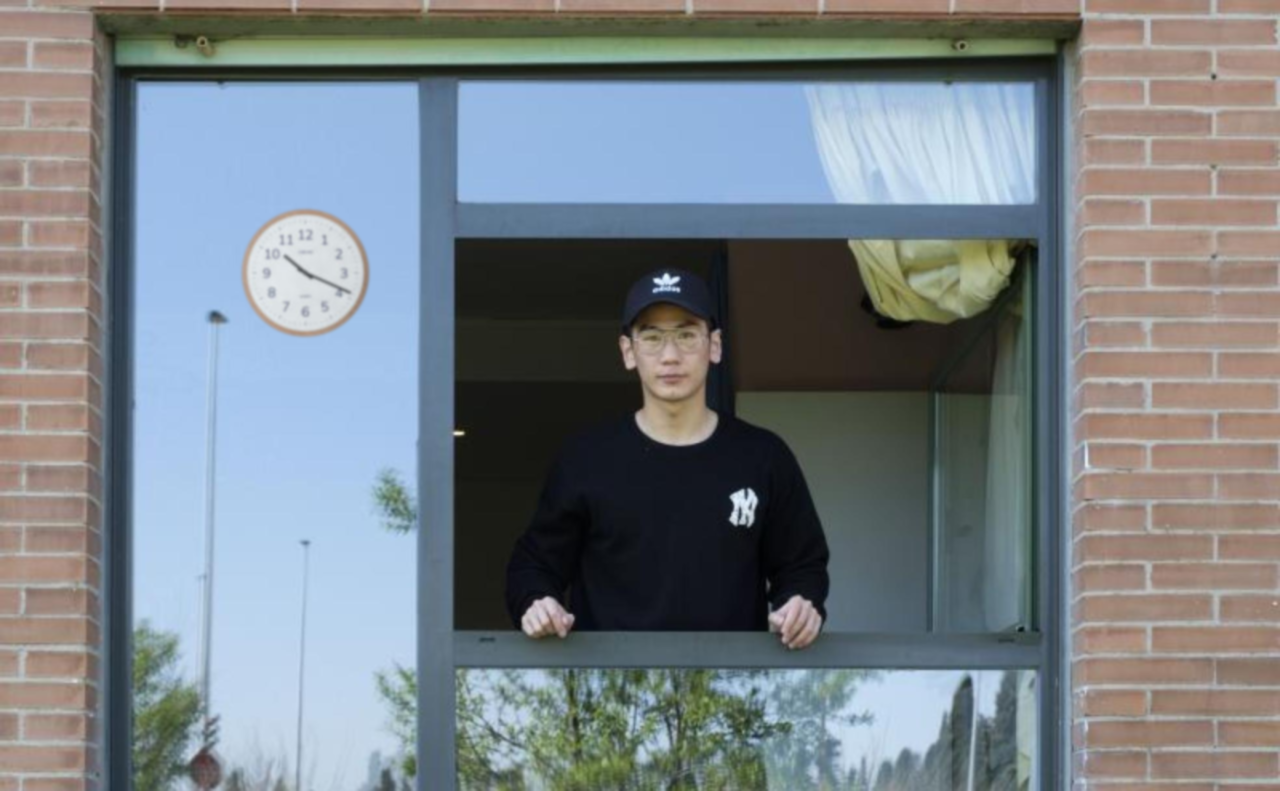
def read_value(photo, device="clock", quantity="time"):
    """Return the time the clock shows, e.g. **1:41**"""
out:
**10:19**
